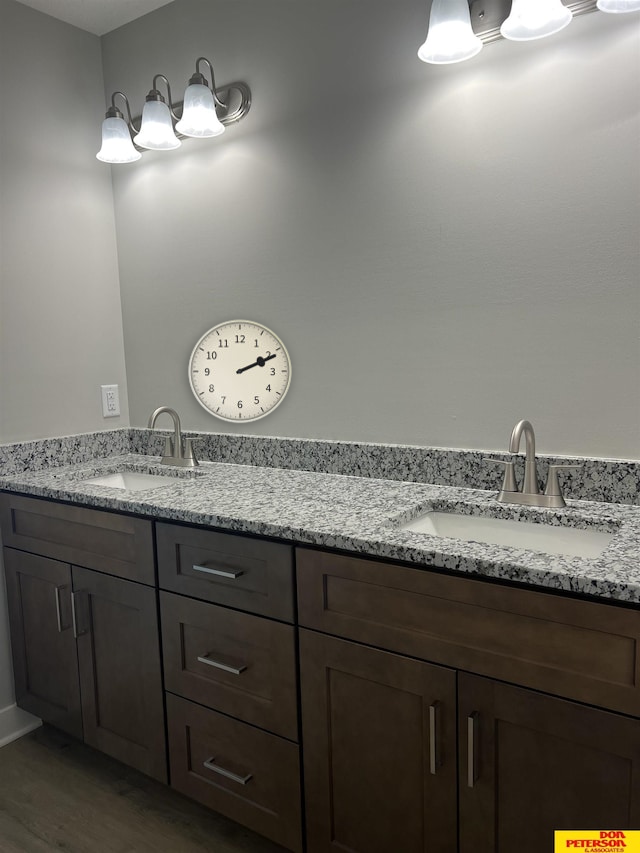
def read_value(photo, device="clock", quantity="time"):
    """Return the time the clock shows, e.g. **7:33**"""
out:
**2:11**
